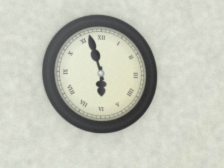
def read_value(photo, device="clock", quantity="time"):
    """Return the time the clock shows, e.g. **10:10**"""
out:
**5:57**
